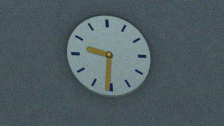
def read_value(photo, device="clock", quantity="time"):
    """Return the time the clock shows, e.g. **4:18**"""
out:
**9:31**
